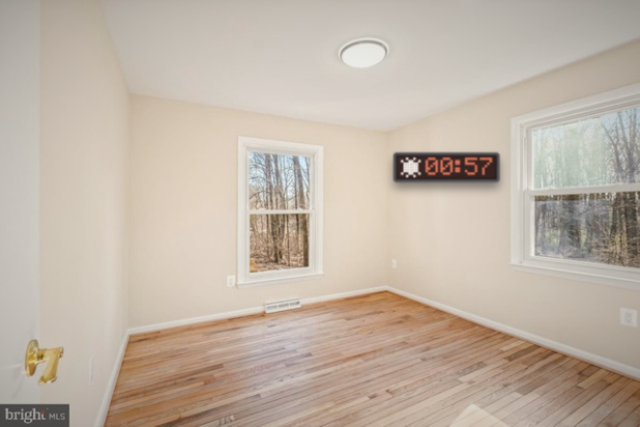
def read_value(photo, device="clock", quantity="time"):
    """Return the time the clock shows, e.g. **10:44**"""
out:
**0:57**
